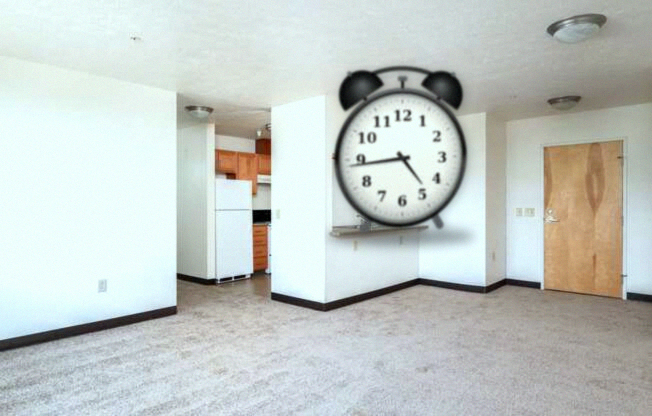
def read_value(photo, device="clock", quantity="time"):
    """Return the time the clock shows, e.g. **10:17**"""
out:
**4:44**
